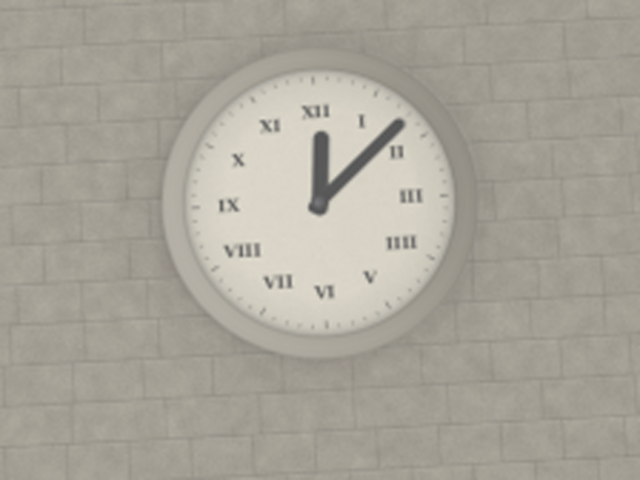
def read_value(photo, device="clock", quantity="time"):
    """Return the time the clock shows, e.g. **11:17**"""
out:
**12:08**
